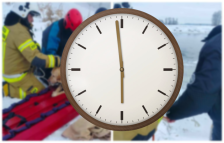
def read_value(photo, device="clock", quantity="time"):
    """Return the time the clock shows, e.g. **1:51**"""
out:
**5:59**
